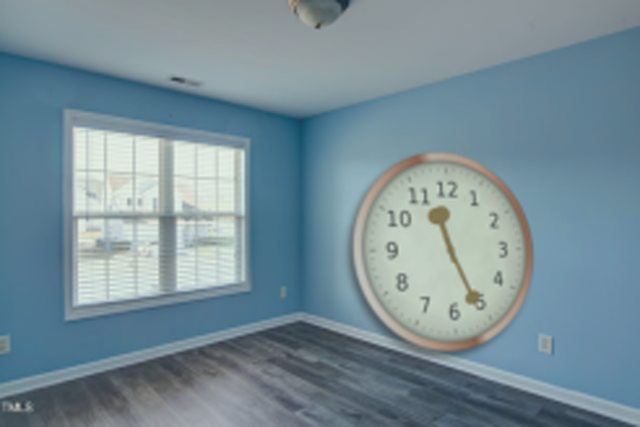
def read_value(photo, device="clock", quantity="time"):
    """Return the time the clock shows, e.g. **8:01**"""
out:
**11:26**
